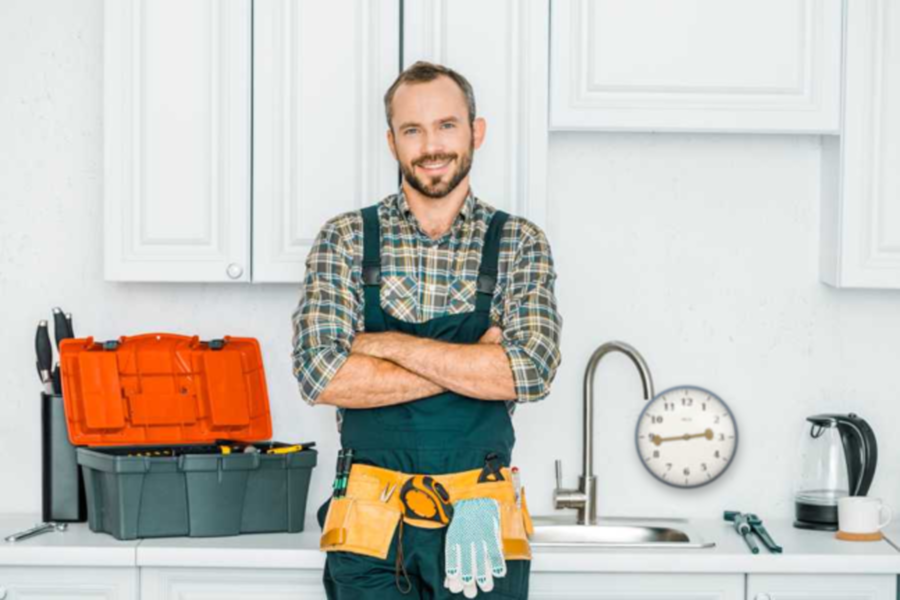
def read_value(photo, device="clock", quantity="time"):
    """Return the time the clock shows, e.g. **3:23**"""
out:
**2:44**
